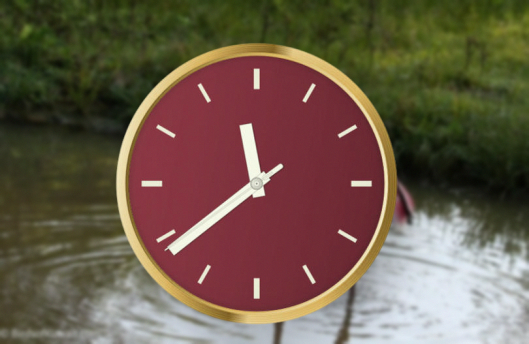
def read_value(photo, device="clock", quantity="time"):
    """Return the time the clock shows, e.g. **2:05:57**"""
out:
**11:38:39**
